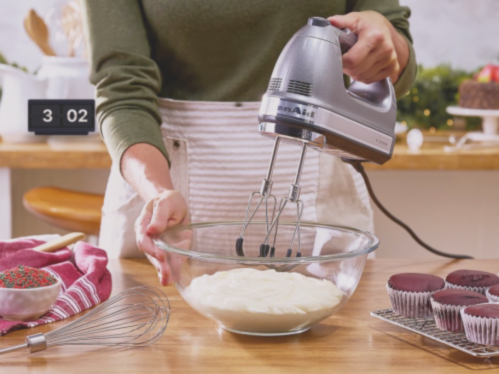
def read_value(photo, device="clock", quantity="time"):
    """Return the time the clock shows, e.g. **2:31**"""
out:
**3:02**
